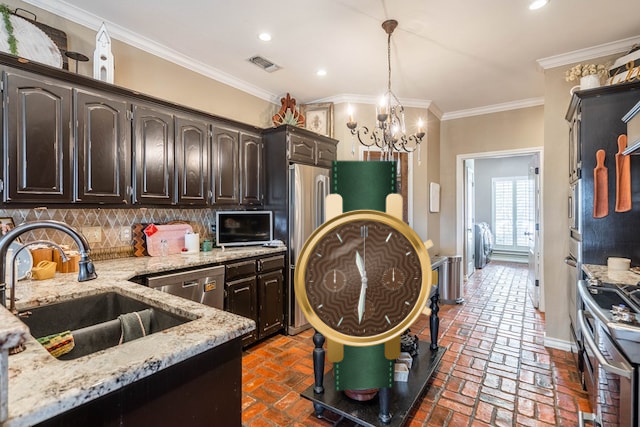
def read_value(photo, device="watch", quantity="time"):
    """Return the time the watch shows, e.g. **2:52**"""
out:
**11:31**
